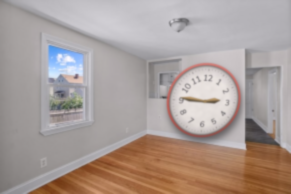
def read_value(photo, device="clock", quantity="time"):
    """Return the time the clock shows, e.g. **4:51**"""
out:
**2:46**
